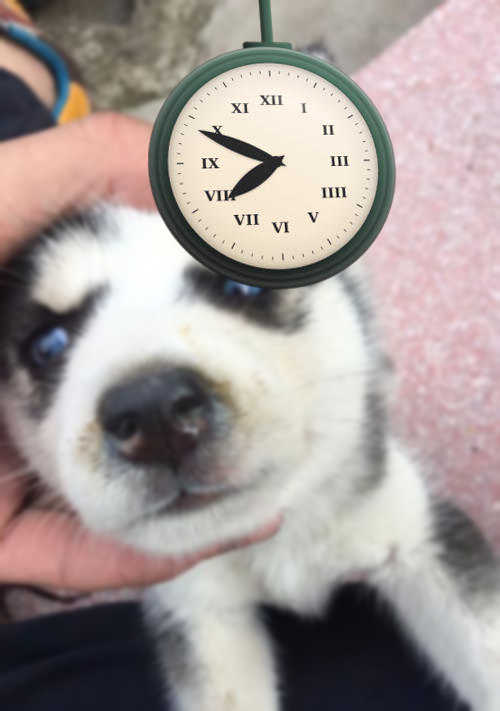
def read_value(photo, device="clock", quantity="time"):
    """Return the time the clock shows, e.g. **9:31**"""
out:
**7:49**
